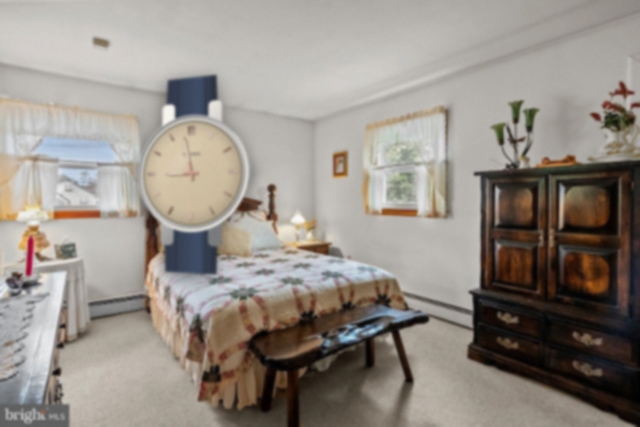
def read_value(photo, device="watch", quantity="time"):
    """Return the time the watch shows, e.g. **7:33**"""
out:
**8:58**
